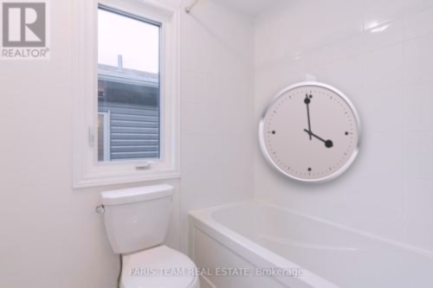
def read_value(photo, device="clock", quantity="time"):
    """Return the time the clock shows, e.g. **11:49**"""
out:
**3:59**
